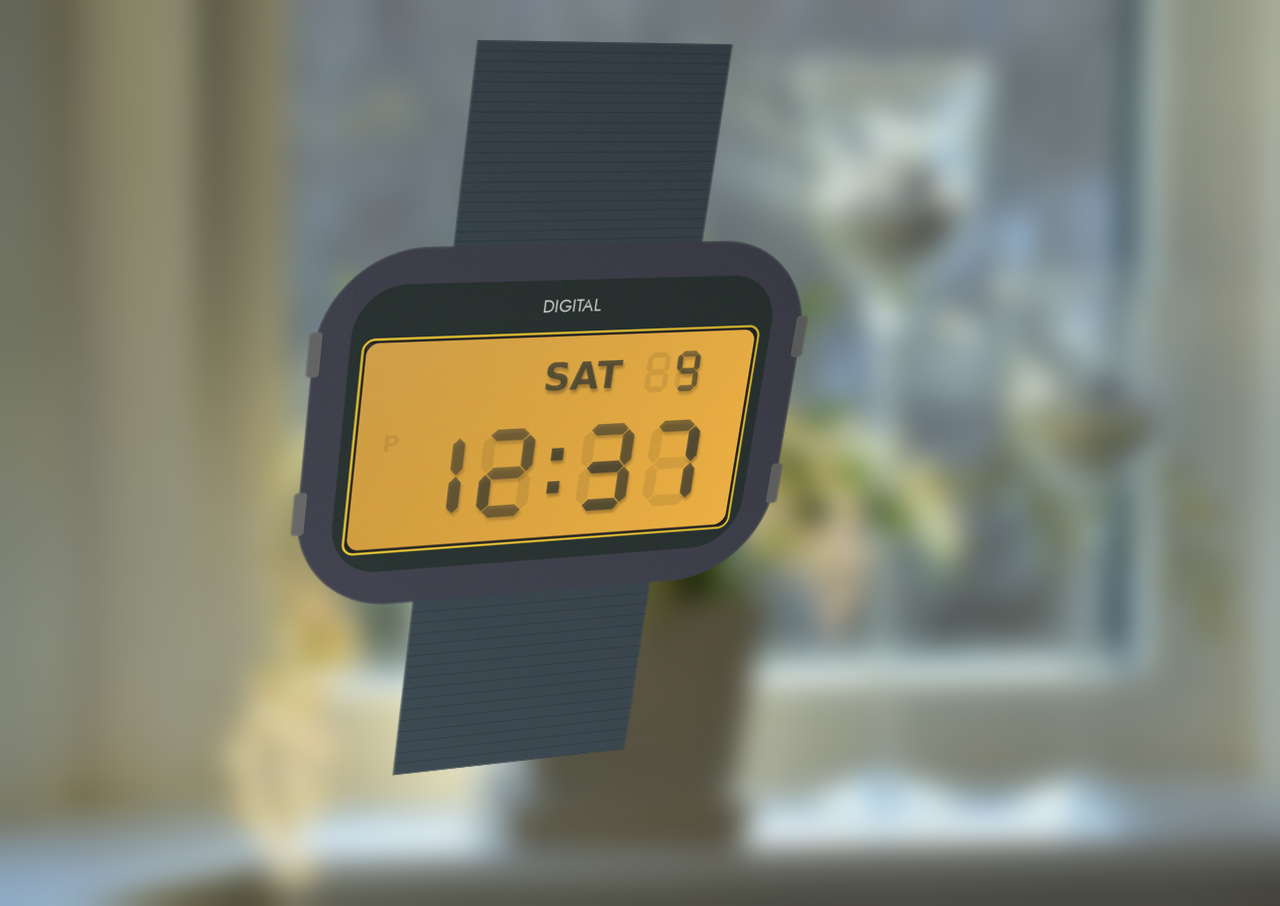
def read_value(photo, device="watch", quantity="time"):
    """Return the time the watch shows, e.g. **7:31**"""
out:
**12:37**
